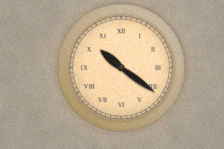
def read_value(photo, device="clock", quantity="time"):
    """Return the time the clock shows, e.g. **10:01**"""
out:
**10:21**
